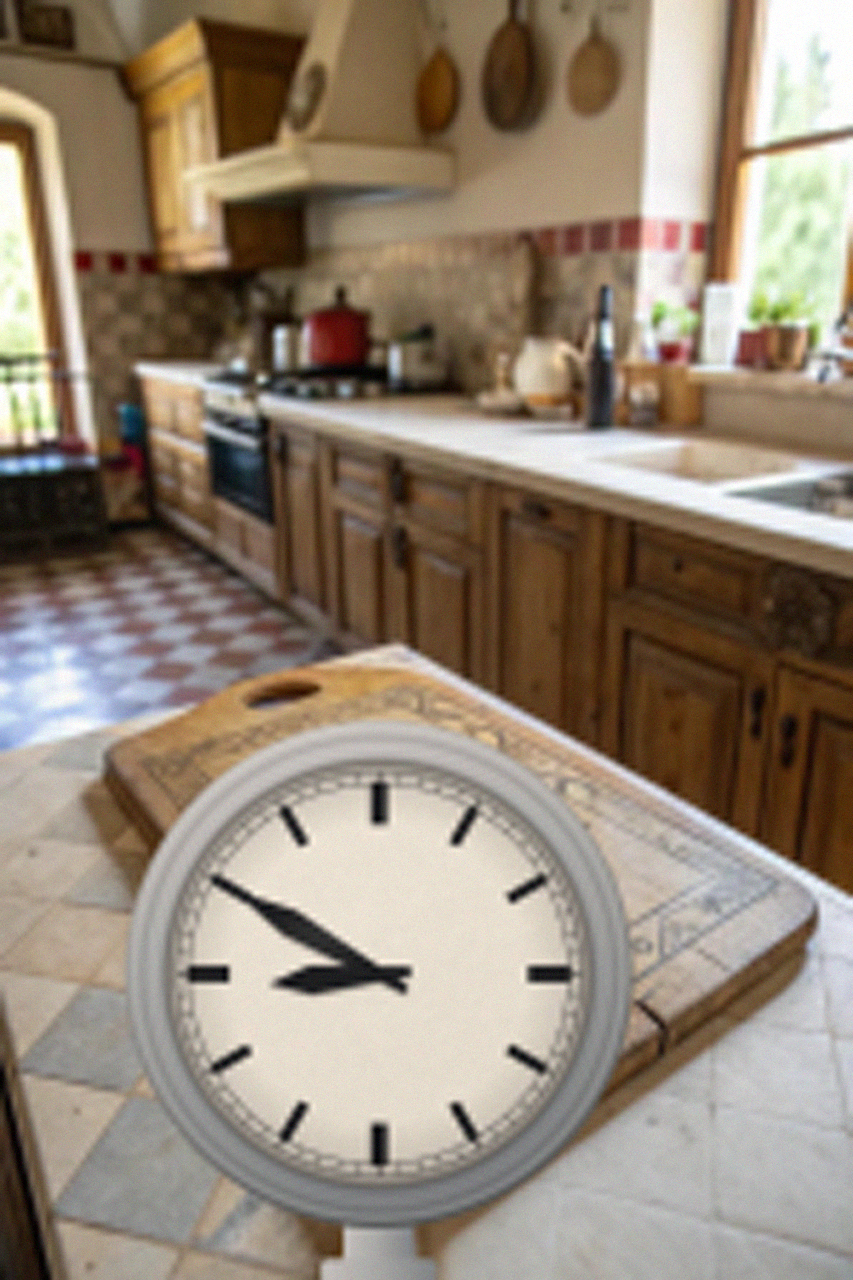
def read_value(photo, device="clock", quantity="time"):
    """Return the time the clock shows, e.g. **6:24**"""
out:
**8:50**
